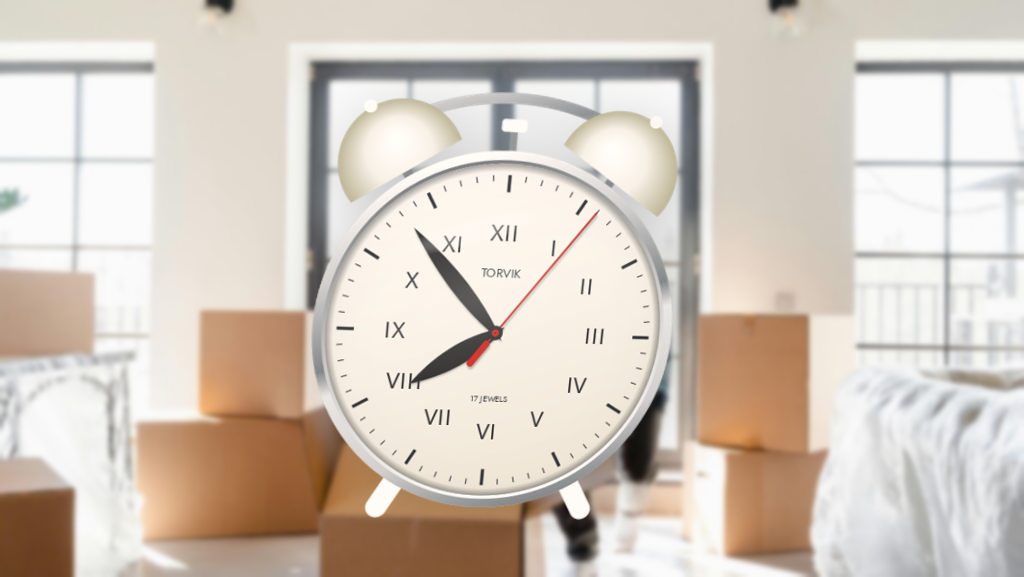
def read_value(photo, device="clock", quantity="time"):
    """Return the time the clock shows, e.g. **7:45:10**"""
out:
**7:53:06**
